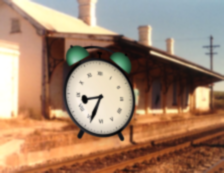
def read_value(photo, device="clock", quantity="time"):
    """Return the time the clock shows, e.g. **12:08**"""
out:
**8:34**
